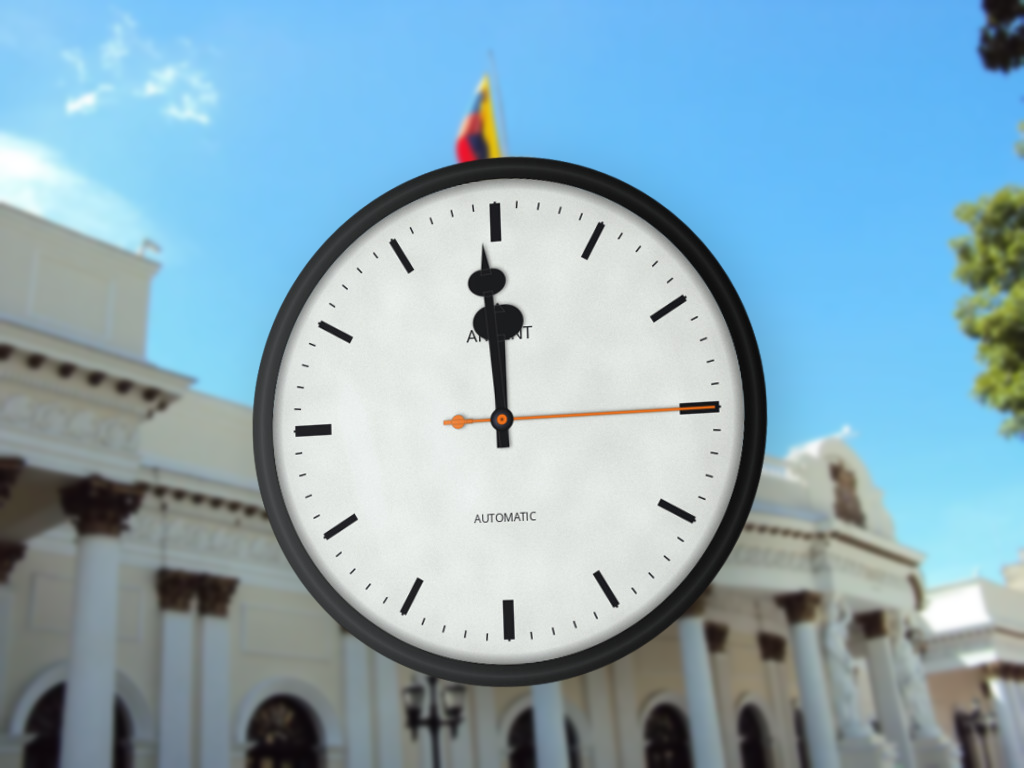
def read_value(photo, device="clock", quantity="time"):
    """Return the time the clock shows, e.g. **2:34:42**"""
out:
**11:59:15**
